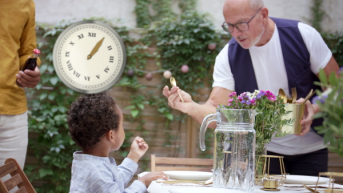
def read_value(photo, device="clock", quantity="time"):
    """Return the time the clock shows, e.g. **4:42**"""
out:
**1:05**
